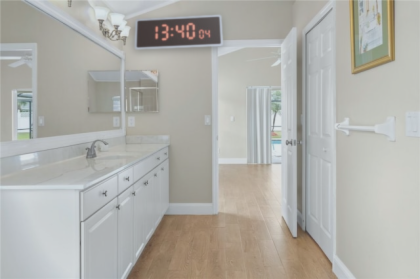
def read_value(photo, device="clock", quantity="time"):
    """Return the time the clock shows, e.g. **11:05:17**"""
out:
**13:40:04**
